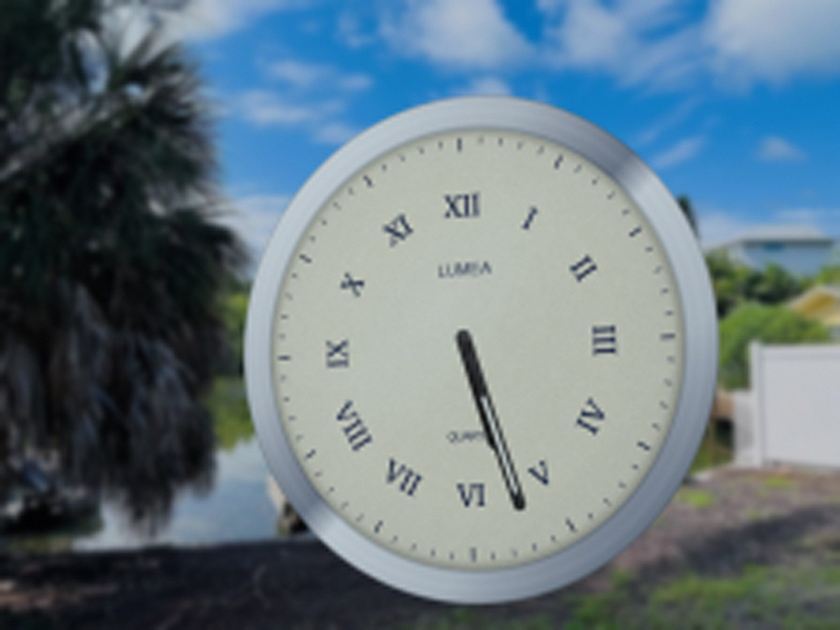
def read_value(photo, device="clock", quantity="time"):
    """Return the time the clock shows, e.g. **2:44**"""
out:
**5:27**
